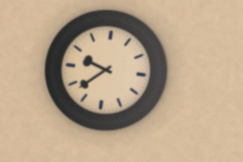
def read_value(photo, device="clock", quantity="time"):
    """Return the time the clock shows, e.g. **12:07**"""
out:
**9:38**
